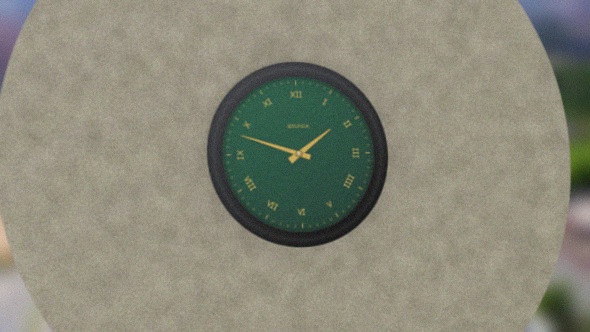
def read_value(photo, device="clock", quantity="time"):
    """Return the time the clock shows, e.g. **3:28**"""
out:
**1:48**
